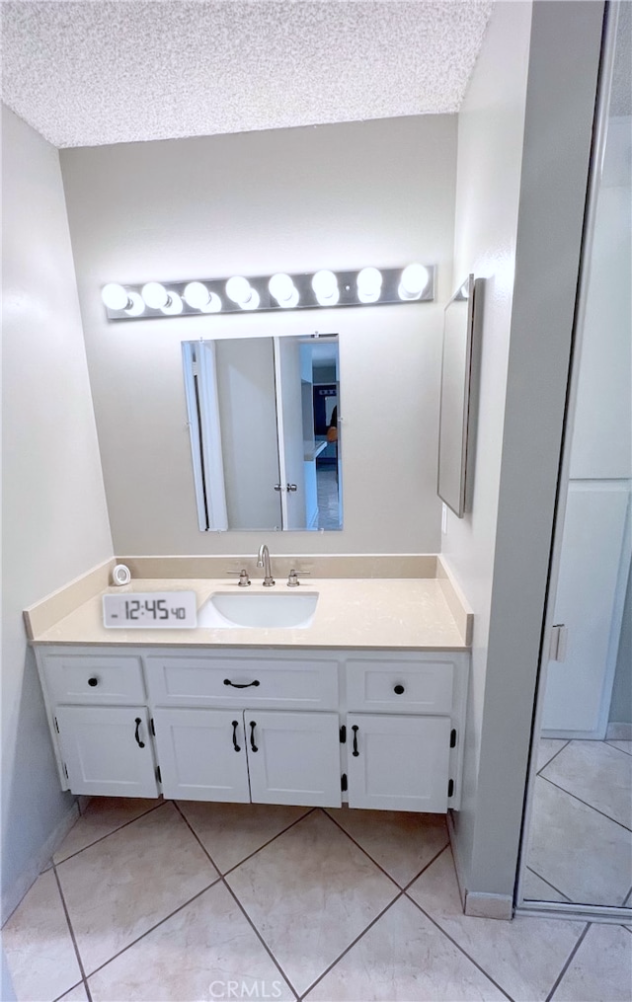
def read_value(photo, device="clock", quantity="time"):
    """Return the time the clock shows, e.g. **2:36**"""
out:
**12:45**
